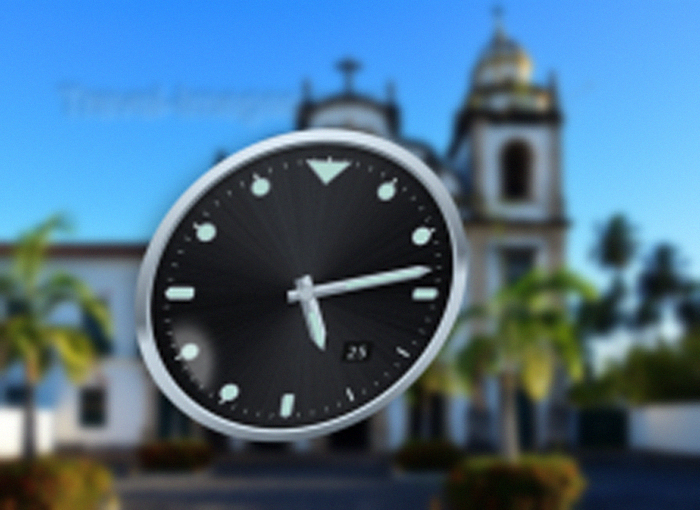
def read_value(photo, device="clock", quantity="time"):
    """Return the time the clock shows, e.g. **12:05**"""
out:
**5:13**
